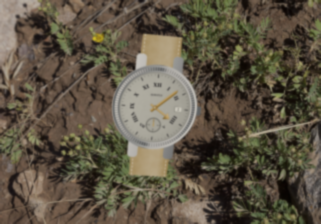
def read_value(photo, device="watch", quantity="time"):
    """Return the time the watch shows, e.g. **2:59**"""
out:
**4:08**
